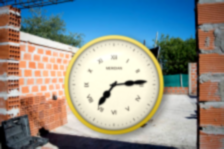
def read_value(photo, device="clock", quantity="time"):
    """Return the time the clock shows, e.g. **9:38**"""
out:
**7:14**
